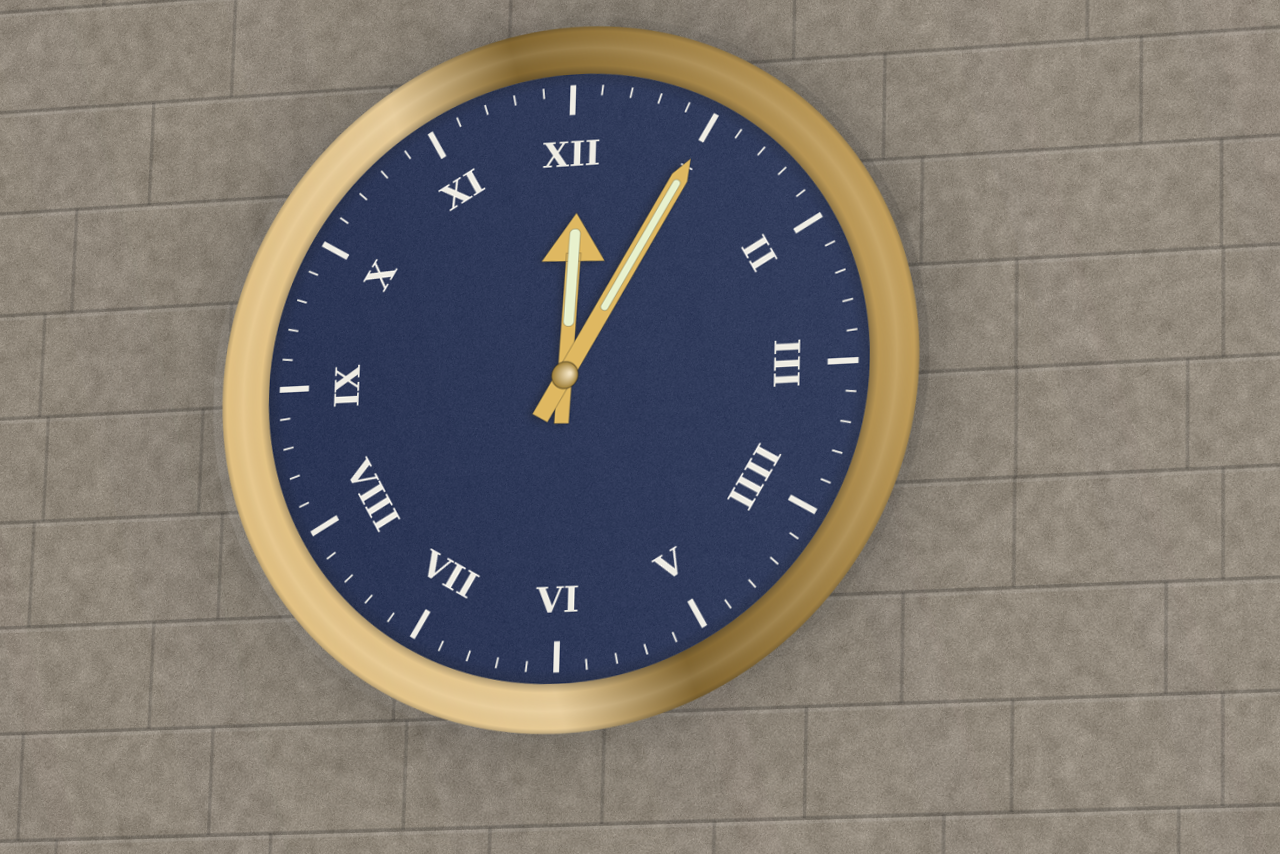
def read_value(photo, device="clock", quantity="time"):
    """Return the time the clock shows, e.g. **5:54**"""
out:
**12:05**
